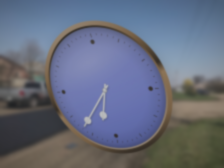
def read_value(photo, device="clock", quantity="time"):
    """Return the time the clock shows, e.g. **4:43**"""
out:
**6:37**
